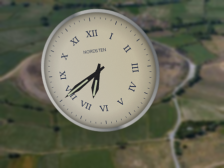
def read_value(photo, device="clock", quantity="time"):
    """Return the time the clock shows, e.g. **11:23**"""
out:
**6:40**
